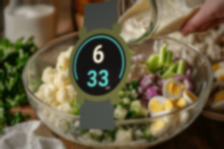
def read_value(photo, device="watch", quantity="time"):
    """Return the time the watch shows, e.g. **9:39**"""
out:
**6:33**
